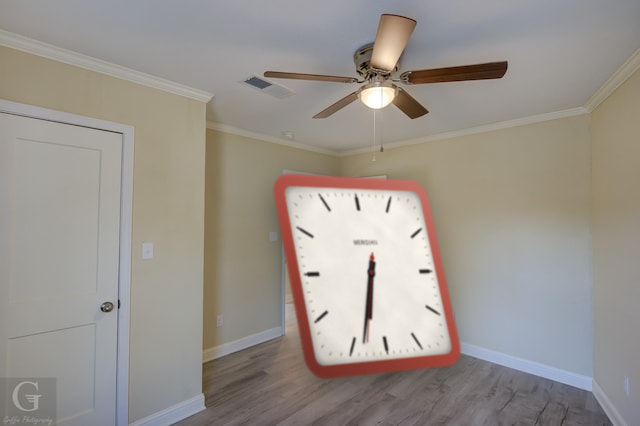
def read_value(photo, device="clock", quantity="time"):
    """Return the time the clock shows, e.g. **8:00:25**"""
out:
**6:33:33**
